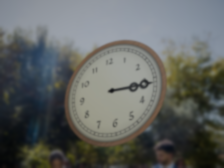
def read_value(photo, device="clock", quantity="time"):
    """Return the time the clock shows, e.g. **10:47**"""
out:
**3:16**
